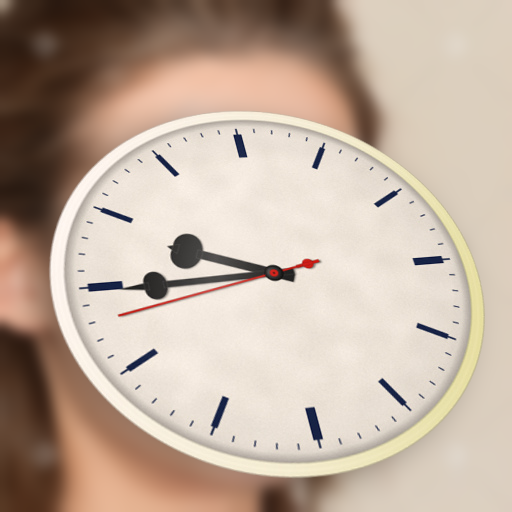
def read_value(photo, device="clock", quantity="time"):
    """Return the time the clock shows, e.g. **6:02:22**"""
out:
**9:44:43**
